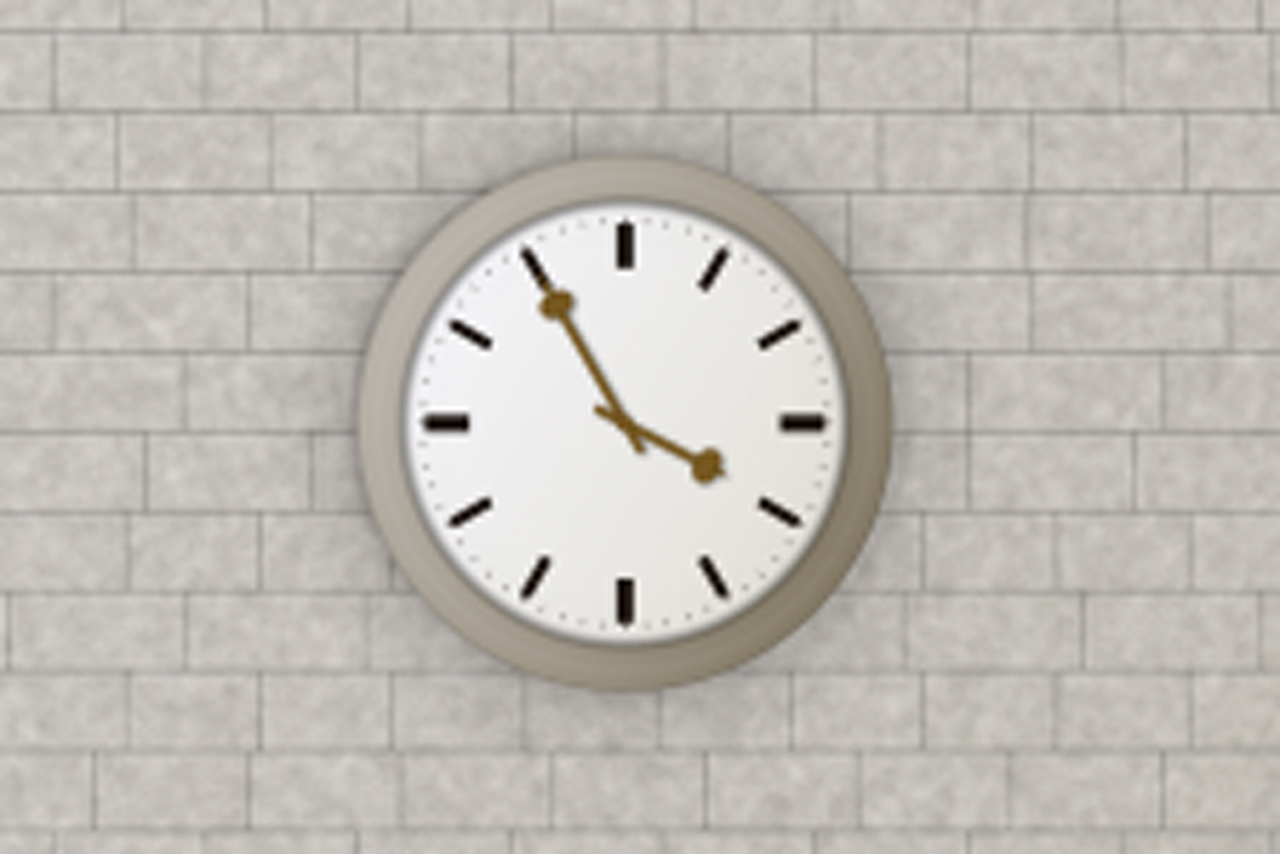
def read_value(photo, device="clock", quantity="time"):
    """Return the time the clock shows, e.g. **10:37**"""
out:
**3:55**
